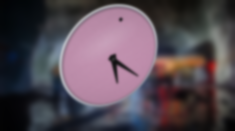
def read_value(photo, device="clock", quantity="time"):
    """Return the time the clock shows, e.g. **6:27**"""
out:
**5:20**
